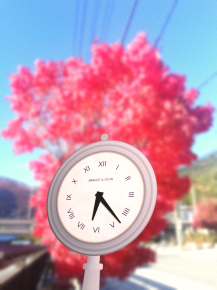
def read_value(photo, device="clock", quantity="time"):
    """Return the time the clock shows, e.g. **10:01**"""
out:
**6:23**
